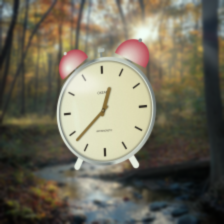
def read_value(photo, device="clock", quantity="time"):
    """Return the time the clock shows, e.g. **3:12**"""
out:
**12:38**
